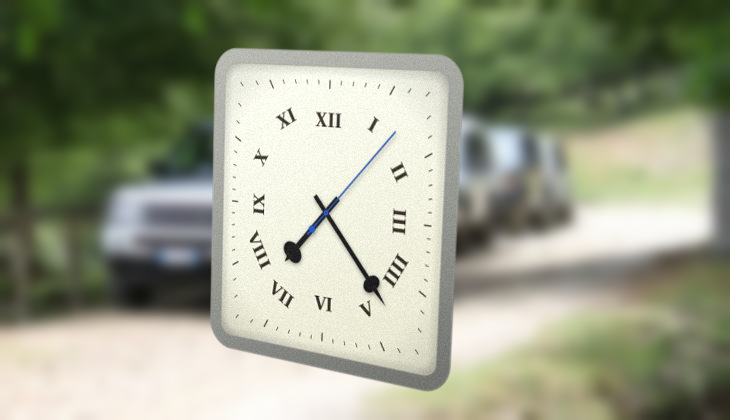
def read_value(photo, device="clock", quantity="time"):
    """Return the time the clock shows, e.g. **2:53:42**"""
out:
**7:23:07**
